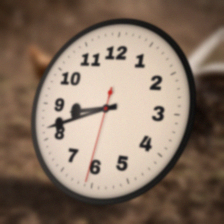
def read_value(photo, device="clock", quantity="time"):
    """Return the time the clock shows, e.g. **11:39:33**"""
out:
**8:41:31**
